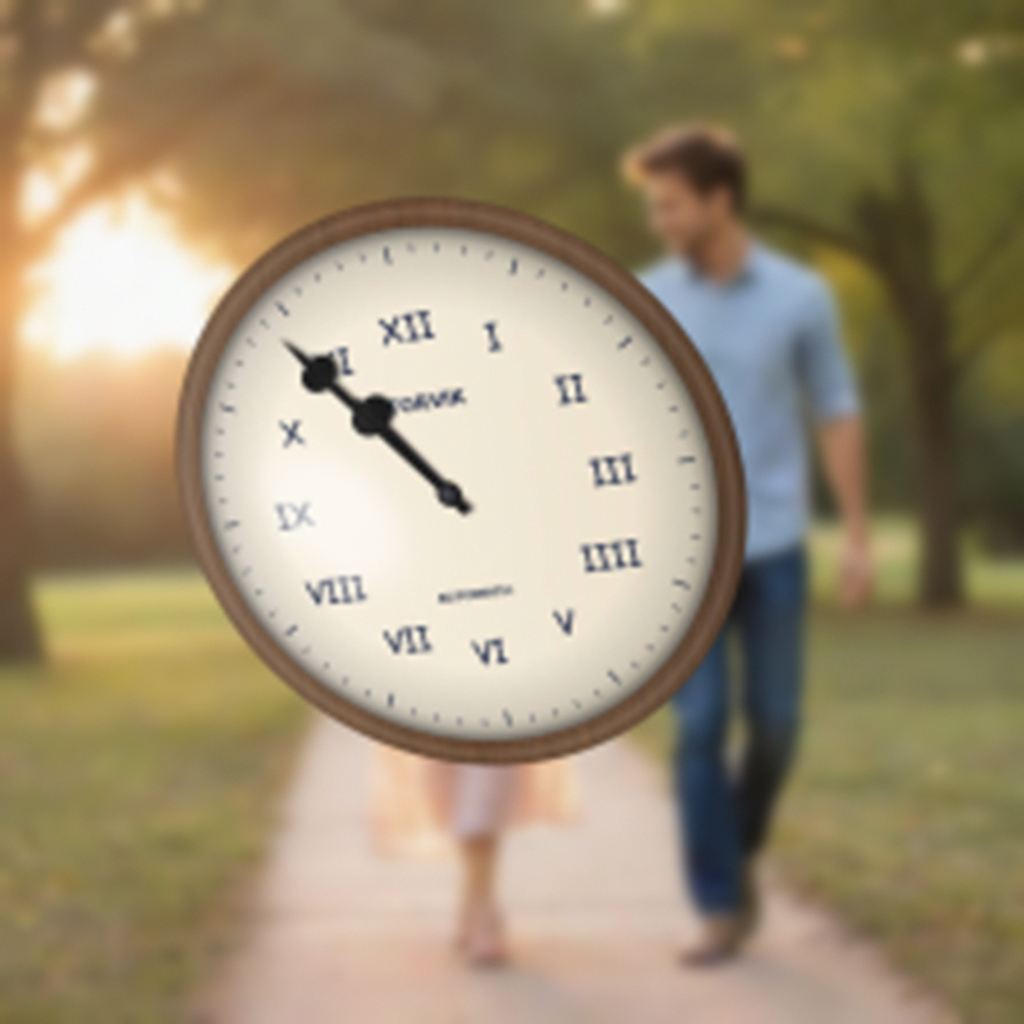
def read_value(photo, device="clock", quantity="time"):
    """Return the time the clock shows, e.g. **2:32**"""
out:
**10:54**
